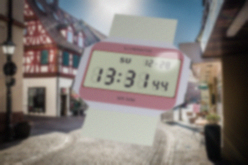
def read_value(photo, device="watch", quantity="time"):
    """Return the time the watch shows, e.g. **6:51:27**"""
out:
**13:31:44**
